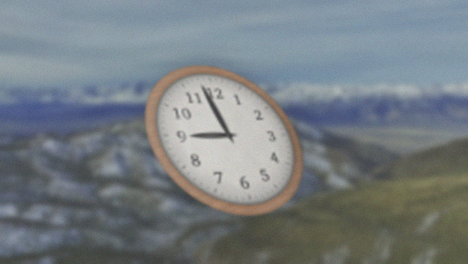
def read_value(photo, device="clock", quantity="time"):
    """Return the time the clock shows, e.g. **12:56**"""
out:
**8:58**
